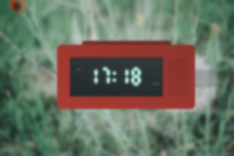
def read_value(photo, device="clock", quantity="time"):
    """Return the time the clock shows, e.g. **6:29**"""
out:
**17:18**
